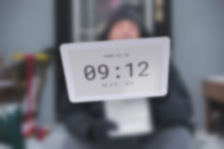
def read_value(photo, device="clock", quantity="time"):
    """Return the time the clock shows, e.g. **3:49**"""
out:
**9:12**
